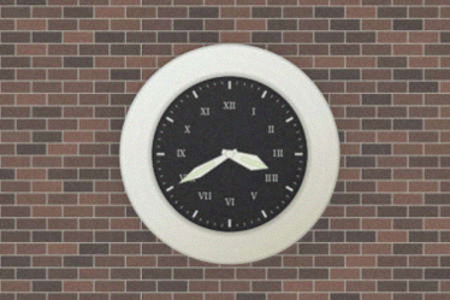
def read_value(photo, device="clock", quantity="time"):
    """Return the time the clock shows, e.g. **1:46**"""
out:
**3:40**
